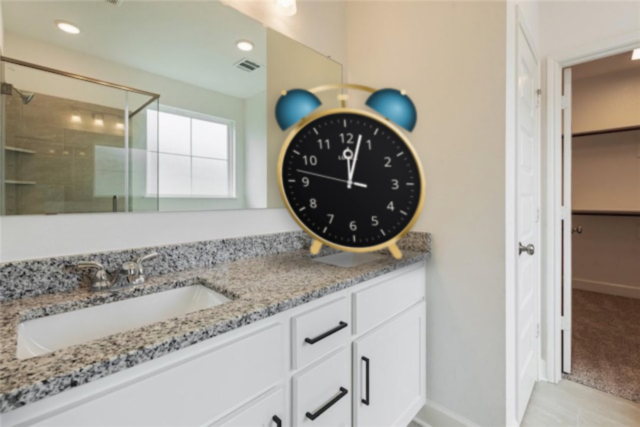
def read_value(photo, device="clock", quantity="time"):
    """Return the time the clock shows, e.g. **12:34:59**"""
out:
**12:02:47**
